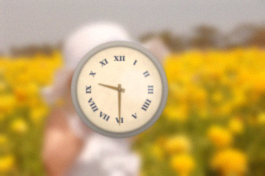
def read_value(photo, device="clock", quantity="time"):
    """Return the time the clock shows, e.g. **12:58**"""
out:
**9:30**
